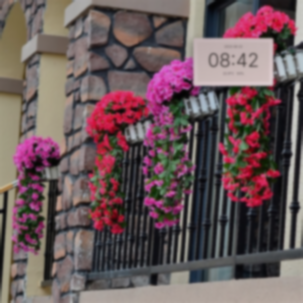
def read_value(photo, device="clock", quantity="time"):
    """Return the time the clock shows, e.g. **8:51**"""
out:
**8:42**
